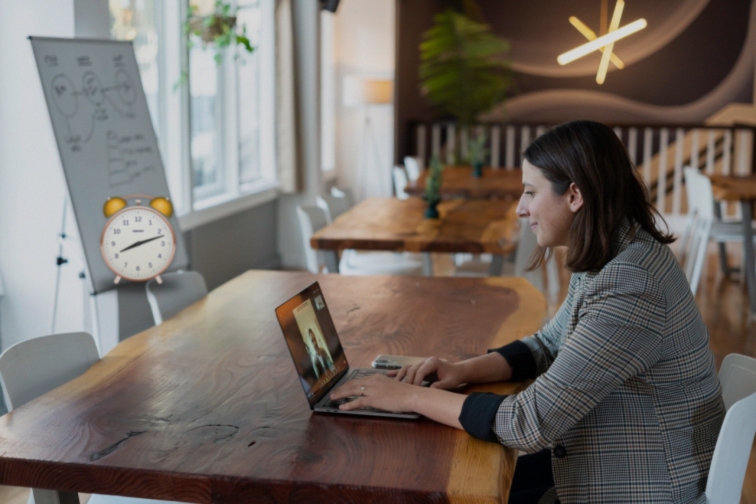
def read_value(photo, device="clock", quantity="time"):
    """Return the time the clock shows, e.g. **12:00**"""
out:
**8:12**
